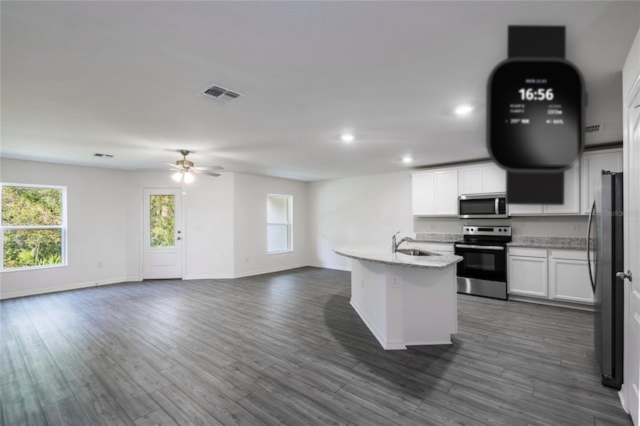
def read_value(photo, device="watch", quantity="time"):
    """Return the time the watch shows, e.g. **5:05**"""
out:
**16:56**
